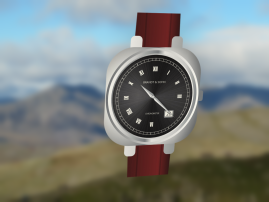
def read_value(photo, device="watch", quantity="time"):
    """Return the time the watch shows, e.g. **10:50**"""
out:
**10:22**
